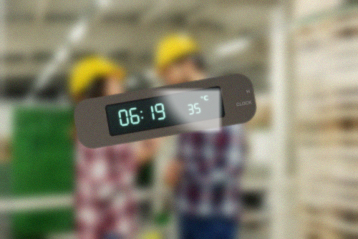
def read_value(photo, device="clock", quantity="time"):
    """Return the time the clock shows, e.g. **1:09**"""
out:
**6:19**
